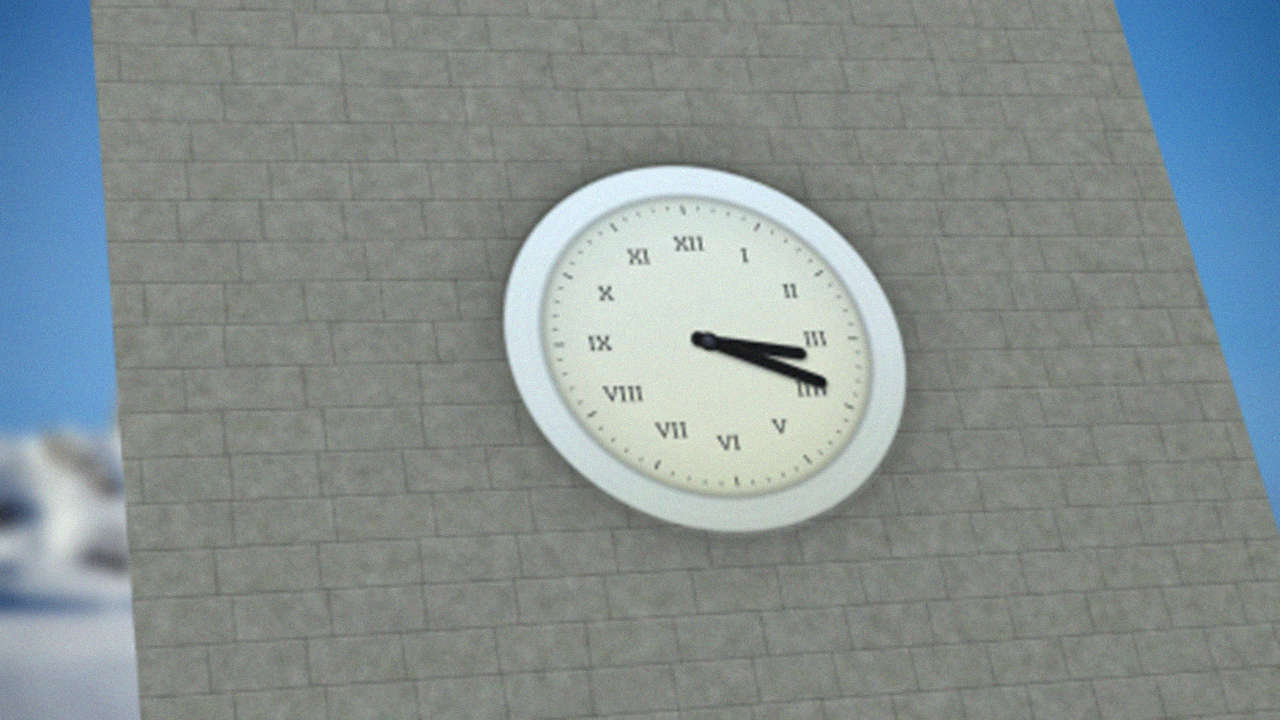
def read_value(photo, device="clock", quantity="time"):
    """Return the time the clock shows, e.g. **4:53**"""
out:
**3:19**
